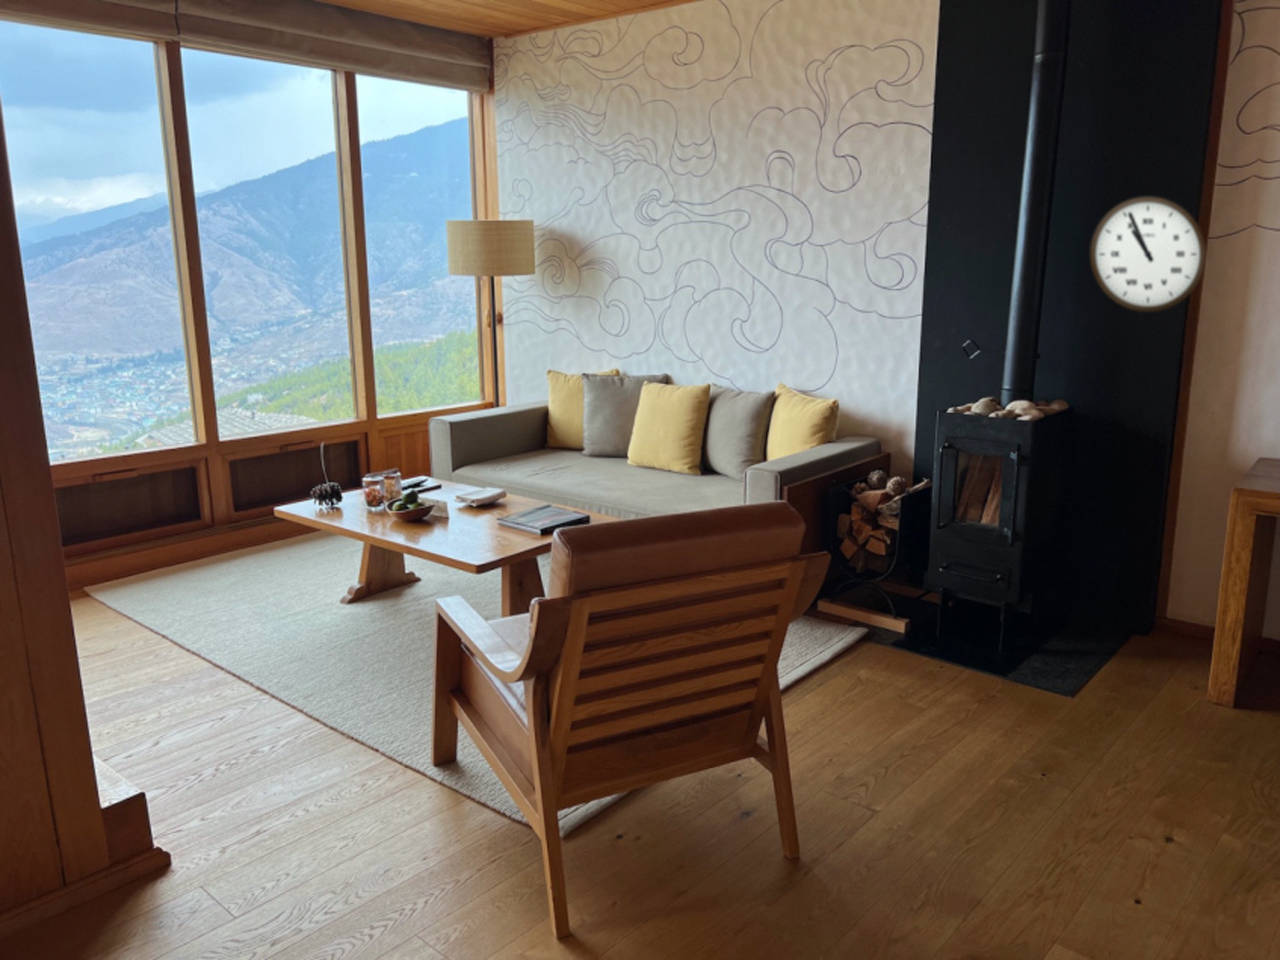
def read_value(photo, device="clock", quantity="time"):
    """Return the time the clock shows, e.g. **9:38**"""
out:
**10:56**
